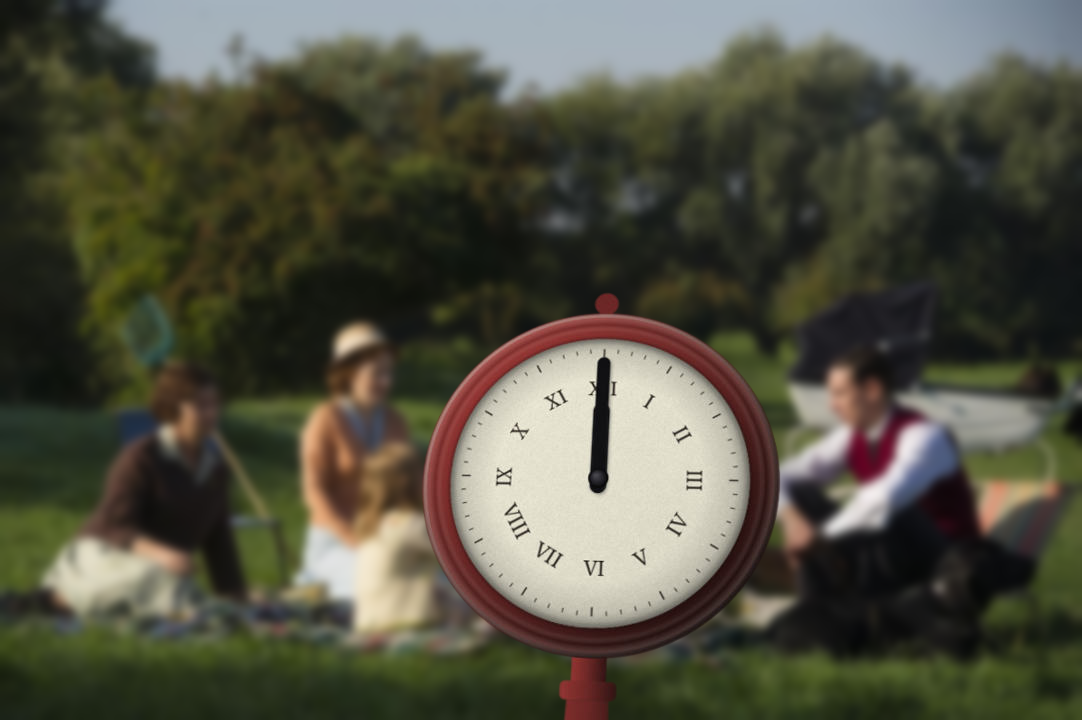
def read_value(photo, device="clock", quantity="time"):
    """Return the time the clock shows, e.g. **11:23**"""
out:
**12:00**
